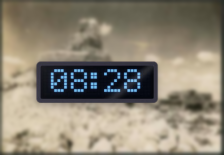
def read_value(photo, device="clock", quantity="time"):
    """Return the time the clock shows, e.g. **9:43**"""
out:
**8:28**
